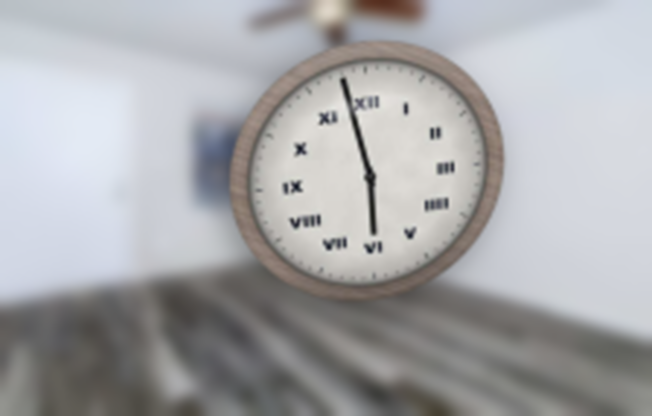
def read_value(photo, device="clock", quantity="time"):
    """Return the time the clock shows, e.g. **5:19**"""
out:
**5:58**
